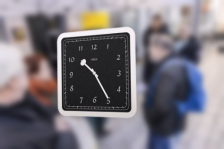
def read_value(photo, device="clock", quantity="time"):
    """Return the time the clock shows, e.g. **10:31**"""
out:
**10:25**
